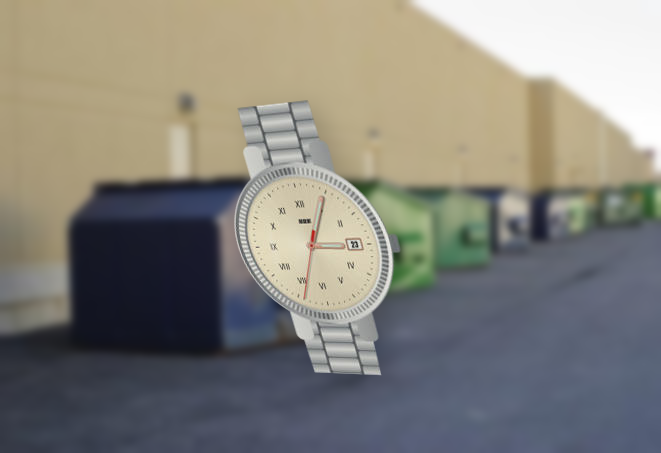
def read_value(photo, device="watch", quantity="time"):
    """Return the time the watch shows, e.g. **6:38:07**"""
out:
**3:04:34**
